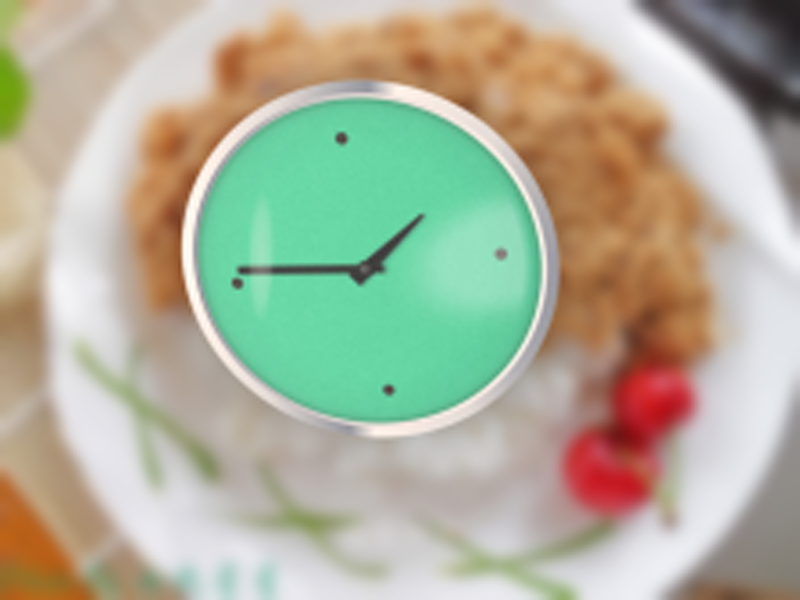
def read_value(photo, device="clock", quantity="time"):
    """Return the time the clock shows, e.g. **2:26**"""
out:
**1:46**
